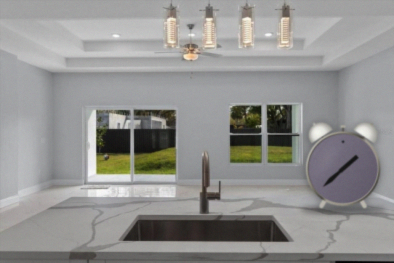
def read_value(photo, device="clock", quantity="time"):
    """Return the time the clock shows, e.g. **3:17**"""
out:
**1:38**
